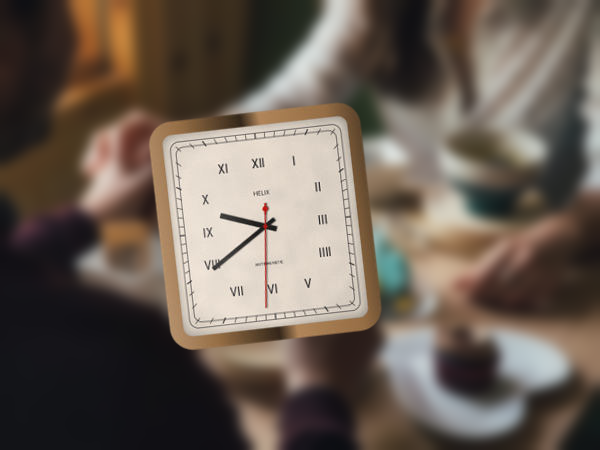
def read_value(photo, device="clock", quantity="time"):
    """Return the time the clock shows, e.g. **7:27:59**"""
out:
**9:39:31**
